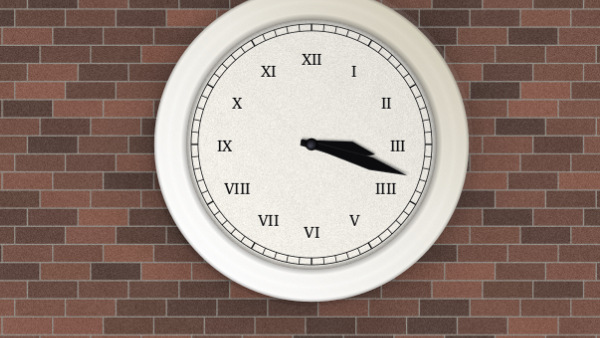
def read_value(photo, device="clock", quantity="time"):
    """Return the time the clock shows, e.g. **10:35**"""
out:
**3:18**
